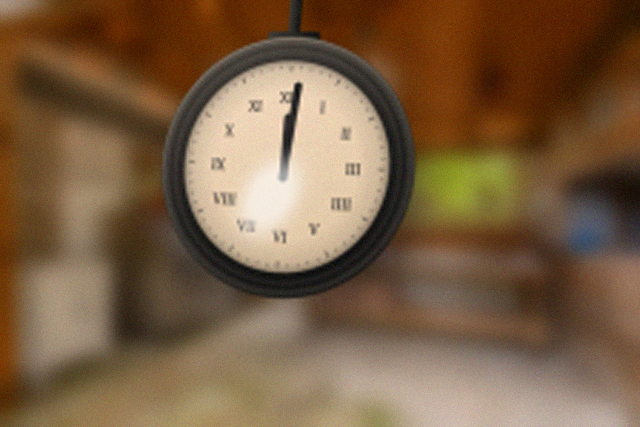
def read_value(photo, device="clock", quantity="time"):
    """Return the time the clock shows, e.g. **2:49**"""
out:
**12:01**
